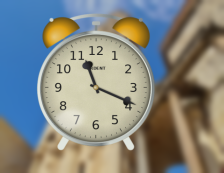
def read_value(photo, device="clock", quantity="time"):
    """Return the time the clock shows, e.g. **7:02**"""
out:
**11:19**
